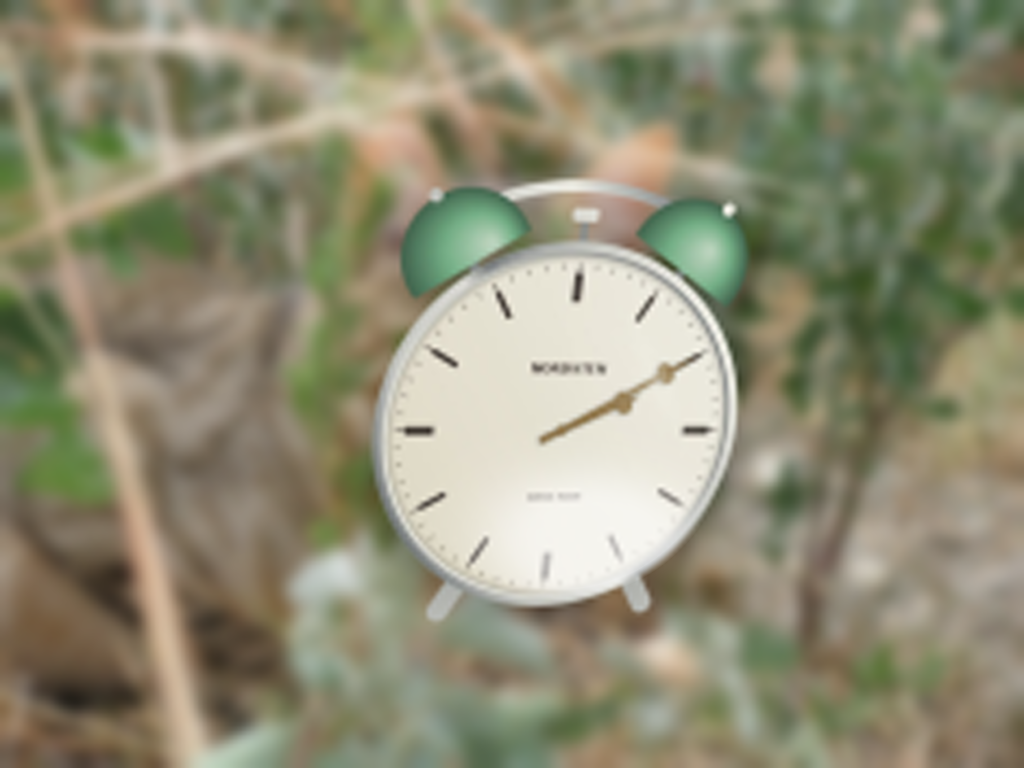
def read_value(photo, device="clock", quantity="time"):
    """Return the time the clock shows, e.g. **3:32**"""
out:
**2:10**
